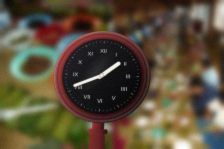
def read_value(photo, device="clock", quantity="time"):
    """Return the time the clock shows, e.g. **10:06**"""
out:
**1:41**
